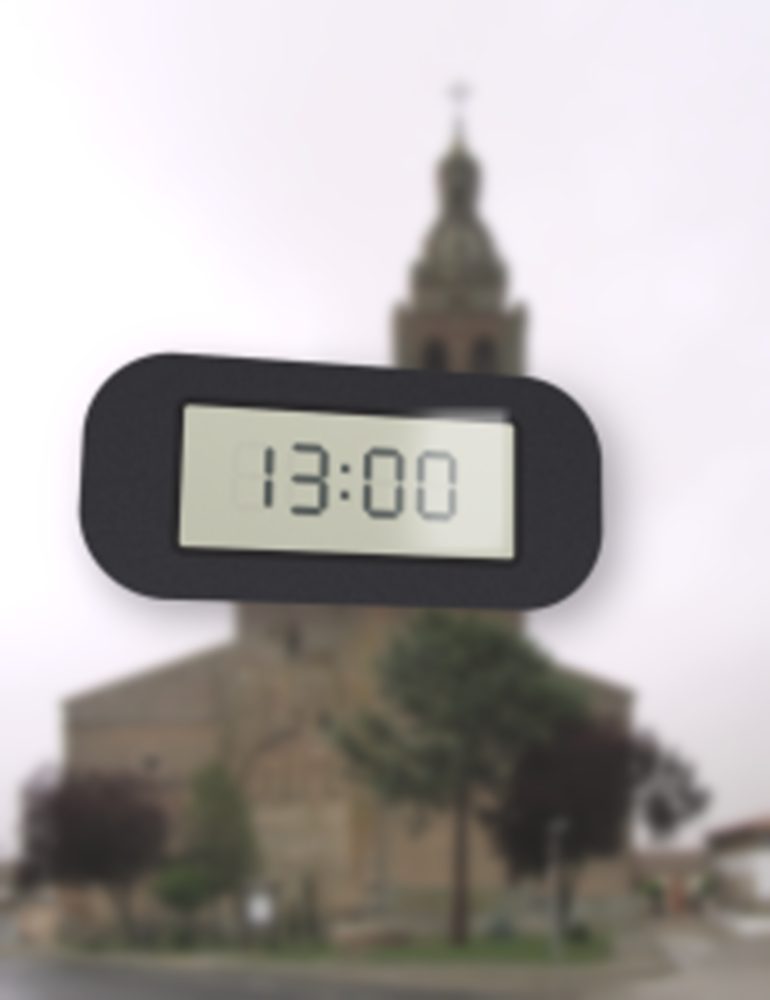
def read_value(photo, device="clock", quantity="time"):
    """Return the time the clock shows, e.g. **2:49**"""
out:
**13:00**
